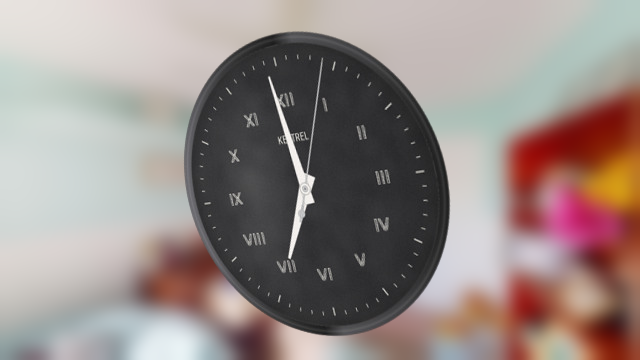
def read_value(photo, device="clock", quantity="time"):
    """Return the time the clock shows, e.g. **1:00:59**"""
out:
**6:59:04**
